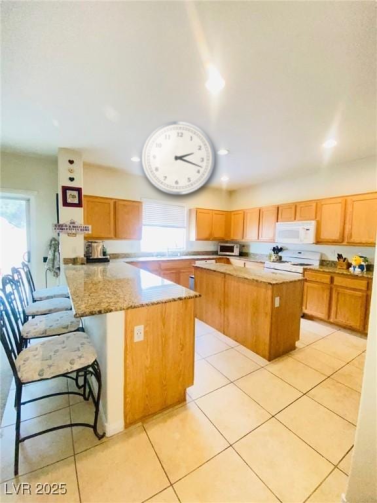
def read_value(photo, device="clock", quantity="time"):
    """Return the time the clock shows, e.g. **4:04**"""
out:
**2:18**
